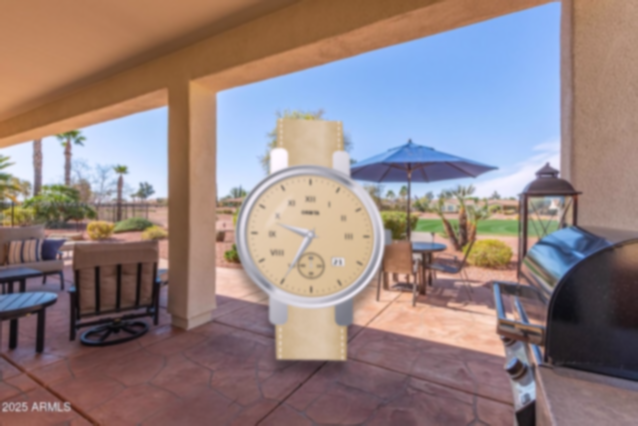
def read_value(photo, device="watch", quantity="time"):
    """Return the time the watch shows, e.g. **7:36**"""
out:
**9:35**
